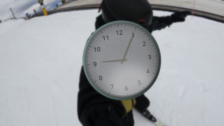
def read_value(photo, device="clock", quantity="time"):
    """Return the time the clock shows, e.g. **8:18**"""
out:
**9:05**
